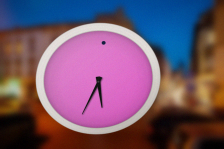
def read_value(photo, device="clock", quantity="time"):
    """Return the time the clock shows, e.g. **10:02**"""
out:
**5:33**
